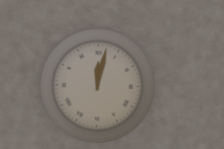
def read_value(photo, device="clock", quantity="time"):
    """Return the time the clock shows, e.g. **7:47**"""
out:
**12:02**
